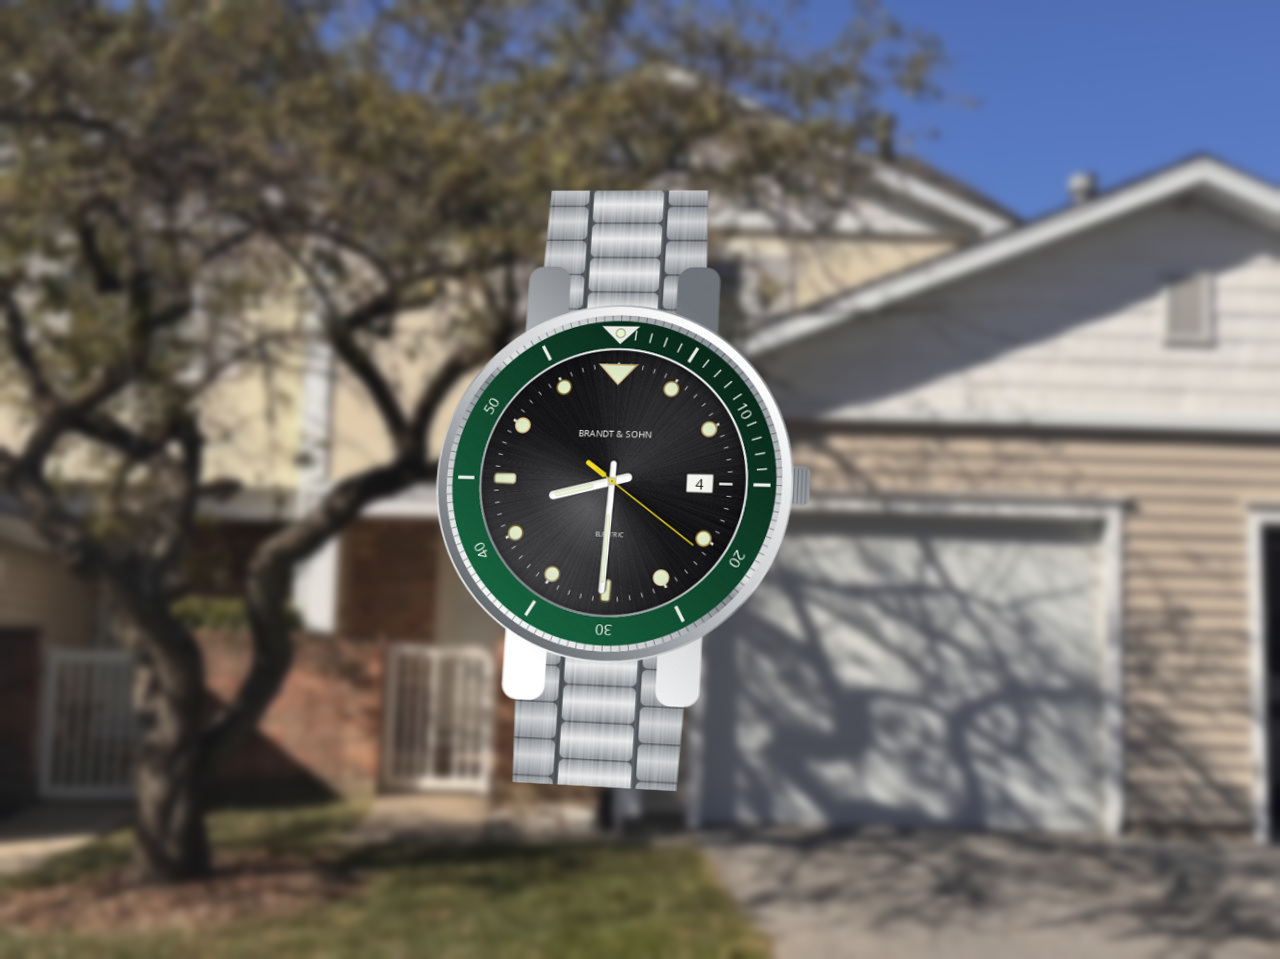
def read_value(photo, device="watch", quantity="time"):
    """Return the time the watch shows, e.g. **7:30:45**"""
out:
**8:30:21**
